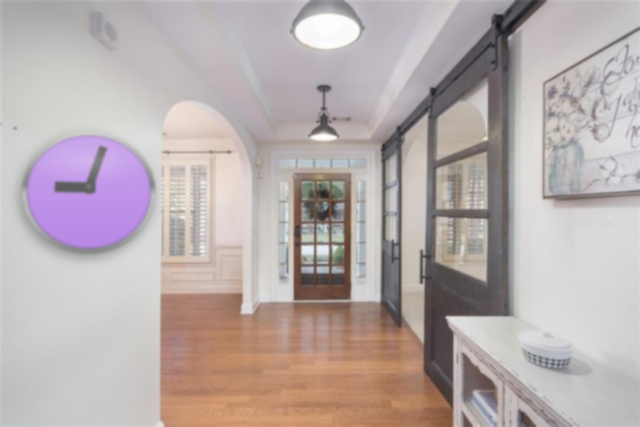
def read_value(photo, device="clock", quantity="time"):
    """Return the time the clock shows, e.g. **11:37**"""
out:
**9:03**
